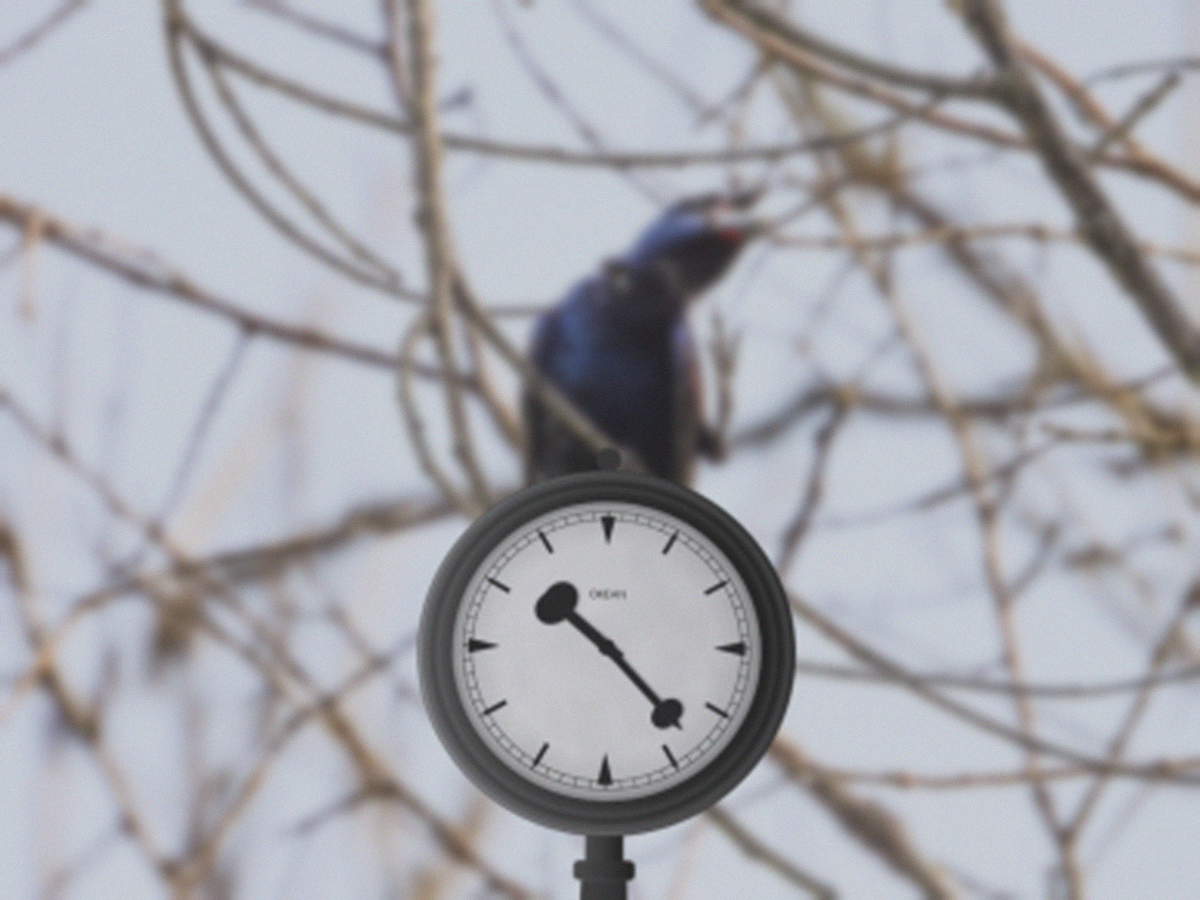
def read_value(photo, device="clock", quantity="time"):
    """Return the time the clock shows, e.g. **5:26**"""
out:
**10:23**
